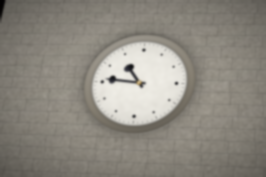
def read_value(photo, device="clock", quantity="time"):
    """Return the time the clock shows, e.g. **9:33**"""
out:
**10:46**
